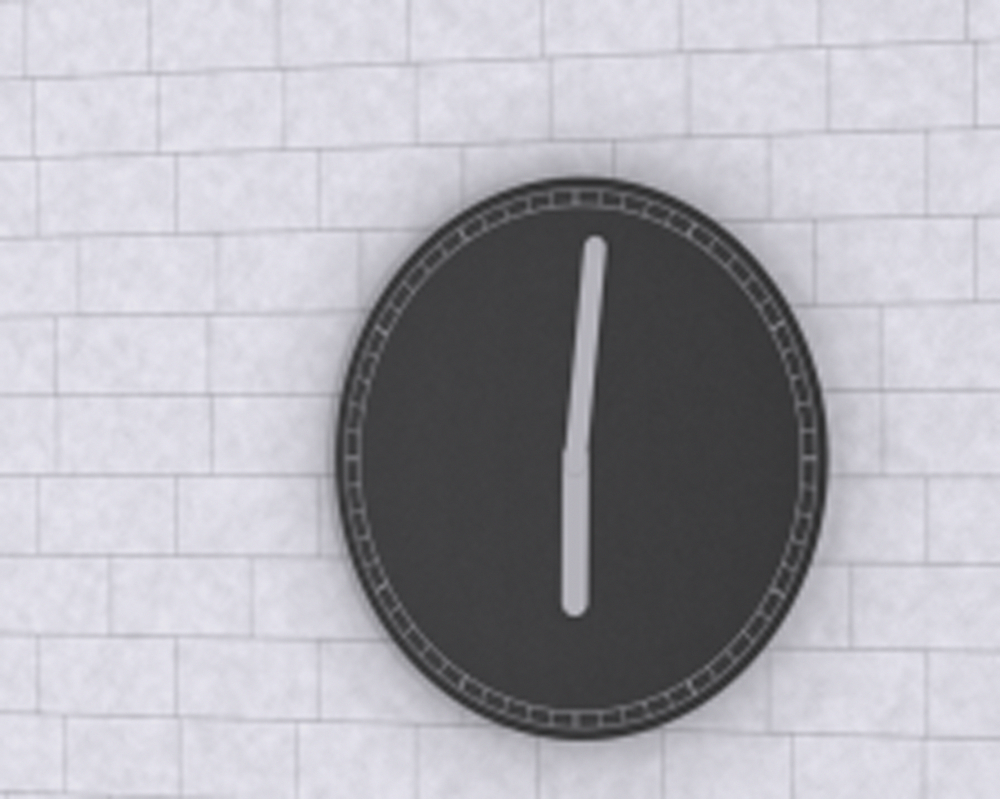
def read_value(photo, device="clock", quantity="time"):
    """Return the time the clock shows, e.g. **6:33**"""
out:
**6:01**
